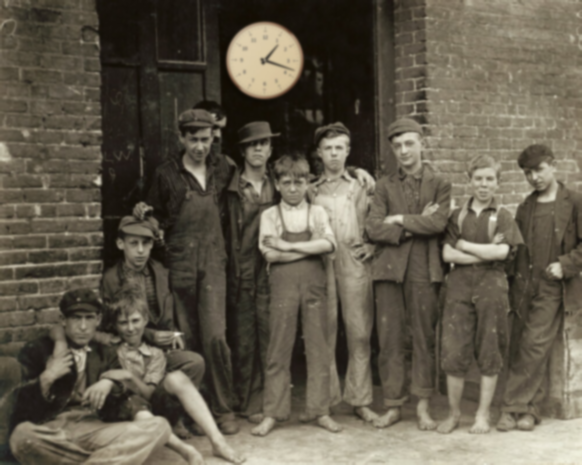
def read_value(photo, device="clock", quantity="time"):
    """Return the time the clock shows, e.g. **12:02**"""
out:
**1:18**
